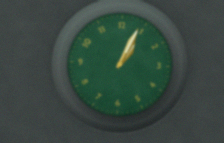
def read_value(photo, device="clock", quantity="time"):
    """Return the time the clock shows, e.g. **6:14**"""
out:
**1:04**
